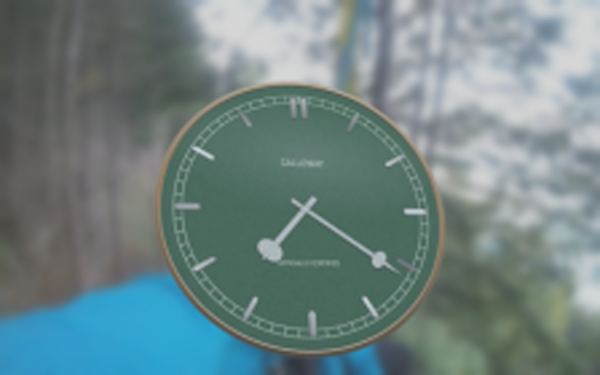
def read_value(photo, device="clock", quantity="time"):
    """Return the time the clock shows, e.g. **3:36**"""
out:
**7:21**
